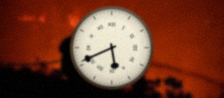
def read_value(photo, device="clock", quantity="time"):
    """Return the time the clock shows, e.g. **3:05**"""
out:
**5:41**
